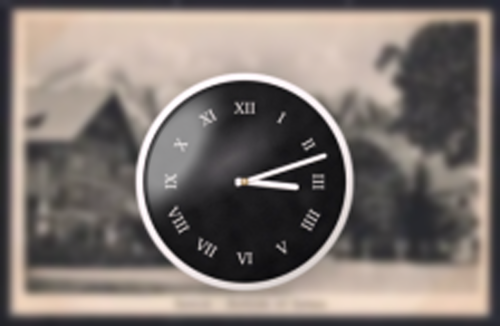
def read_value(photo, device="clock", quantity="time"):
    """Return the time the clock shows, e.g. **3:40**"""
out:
**3:12**
